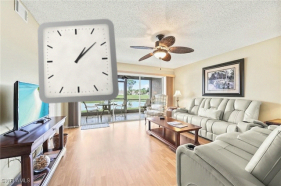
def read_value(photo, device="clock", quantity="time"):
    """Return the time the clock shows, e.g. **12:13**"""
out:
**1:08**
